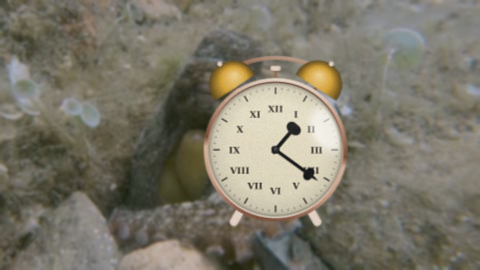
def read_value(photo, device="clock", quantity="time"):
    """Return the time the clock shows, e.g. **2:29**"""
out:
**1:21**
